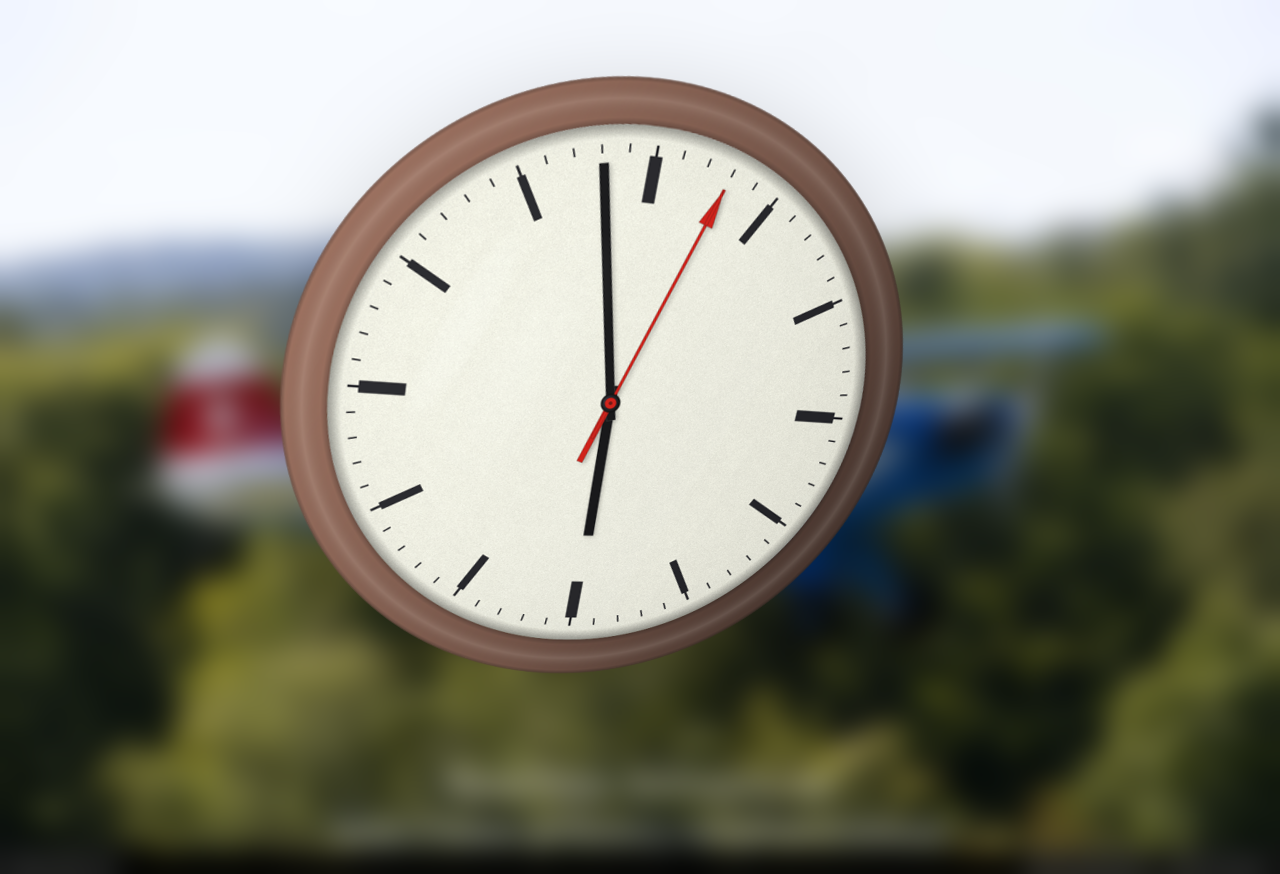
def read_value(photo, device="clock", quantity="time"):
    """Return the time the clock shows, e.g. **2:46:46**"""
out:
**5:58:03**
